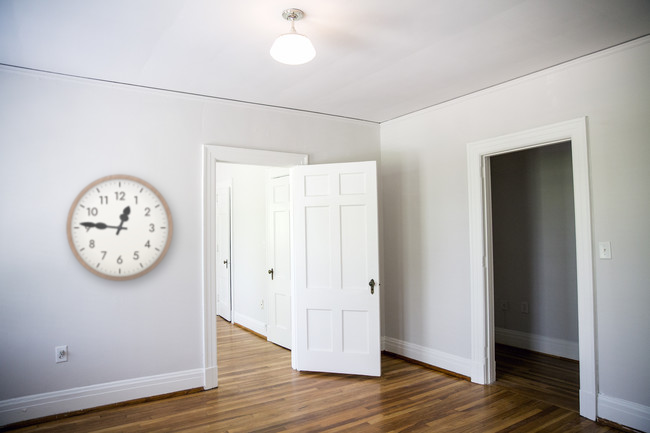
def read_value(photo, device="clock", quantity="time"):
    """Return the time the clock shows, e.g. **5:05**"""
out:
**12:46**
